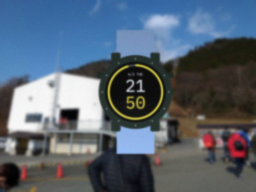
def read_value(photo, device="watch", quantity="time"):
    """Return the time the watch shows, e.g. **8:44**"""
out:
**21:50**
